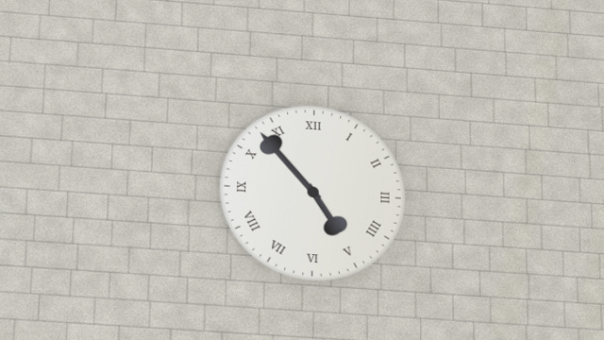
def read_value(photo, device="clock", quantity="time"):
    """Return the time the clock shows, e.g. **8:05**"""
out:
**4:53**
